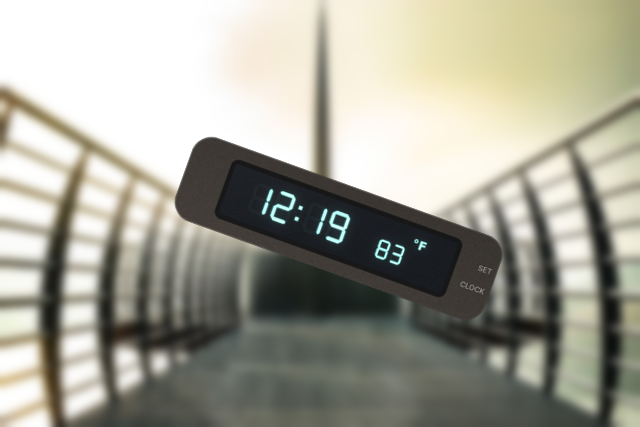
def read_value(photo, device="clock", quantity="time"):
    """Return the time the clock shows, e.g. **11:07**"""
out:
**12:19**
